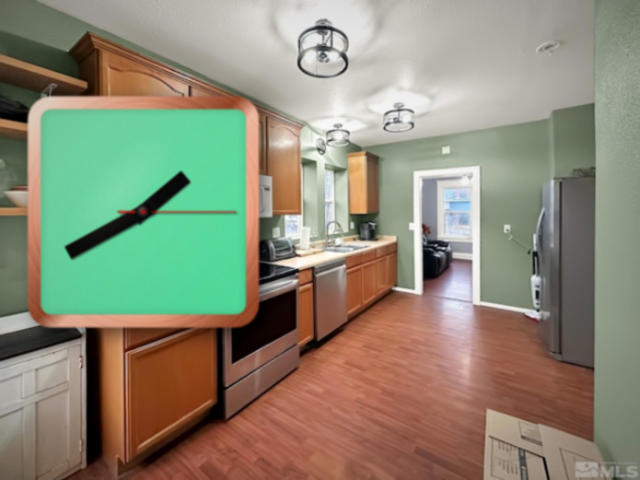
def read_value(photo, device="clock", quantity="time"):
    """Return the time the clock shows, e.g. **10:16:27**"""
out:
**1:40:15**
